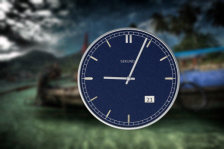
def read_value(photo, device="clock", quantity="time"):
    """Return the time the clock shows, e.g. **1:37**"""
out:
**9:04**
